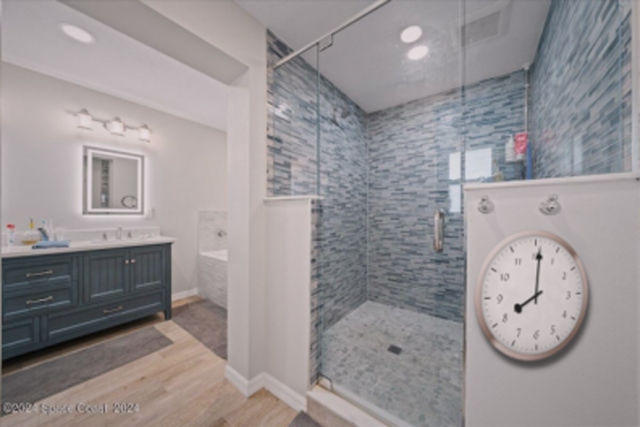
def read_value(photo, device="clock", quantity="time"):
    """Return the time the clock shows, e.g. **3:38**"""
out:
**8:01**
